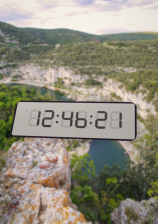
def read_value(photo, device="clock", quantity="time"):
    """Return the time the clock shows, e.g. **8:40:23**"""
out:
**12:46:21**
